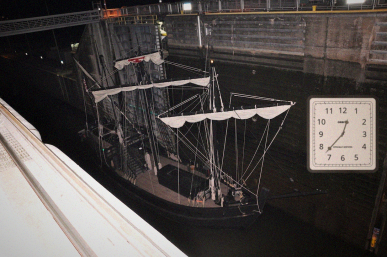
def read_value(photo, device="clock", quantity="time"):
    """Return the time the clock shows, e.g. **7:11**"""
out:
**12:37**
